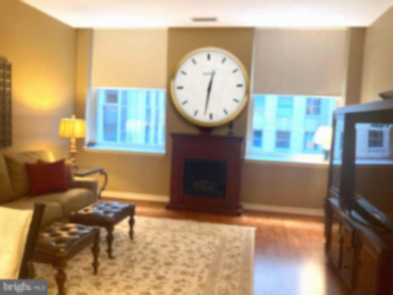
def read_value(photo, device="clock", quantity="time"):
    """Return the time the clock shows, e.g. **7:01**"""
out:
**12:32**
